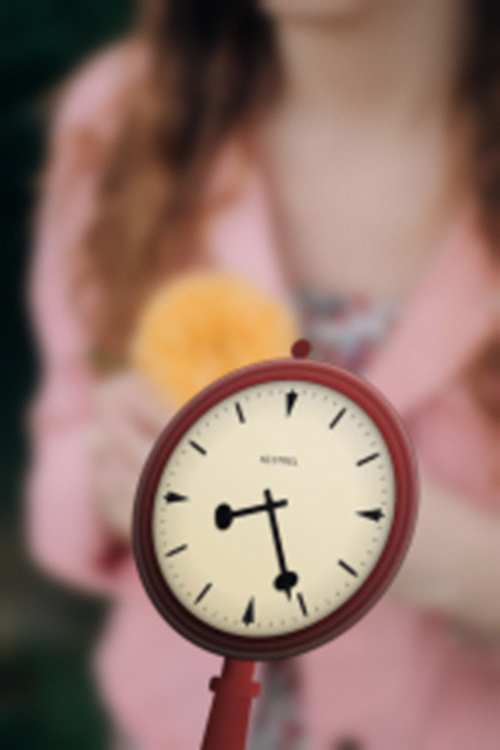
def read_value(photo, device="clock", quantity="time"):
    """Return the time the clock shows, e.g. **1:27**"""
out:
**8:26**
